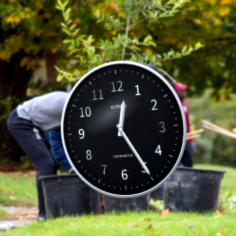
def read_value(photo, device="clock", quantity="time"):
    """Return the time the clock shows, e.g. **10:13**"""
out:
**12:25**
